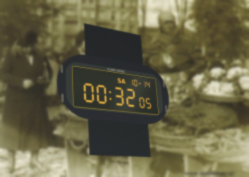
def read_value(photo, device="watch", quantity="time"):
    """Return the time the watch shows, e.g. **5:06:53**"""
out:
**0:32:05**
